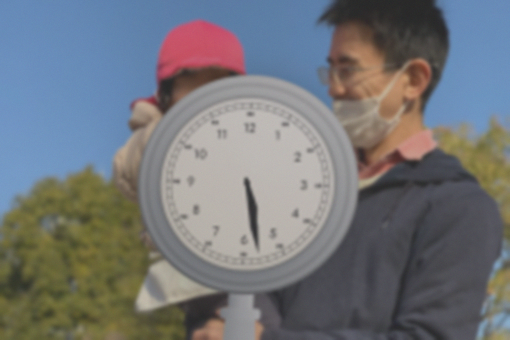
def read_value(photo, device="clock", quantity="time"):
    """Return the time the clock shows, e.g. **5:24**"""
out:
**5:28**
